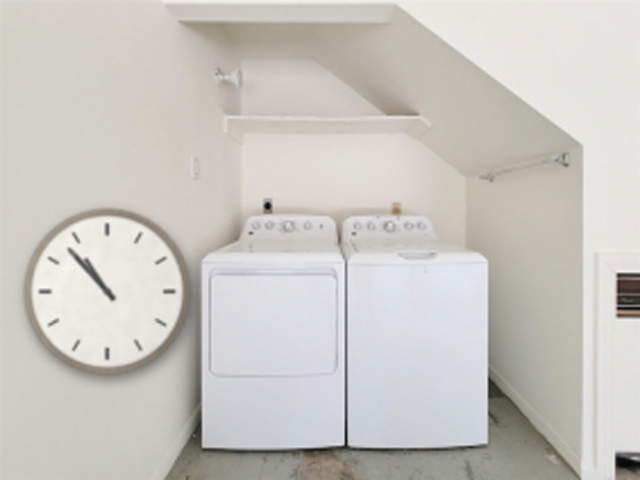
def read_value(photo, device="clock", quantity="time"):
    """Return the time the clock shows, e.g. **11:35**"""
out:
**10:53**
